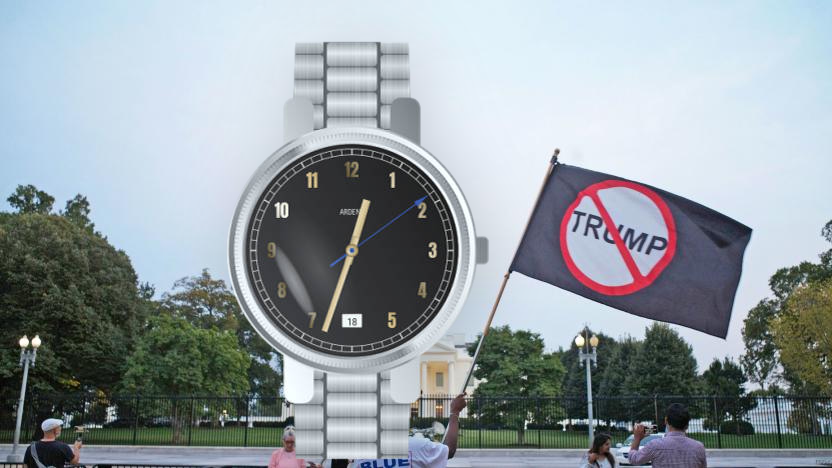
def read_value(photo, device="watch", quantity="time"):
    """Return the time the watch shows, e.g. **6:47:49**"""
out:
**12:33:09**
